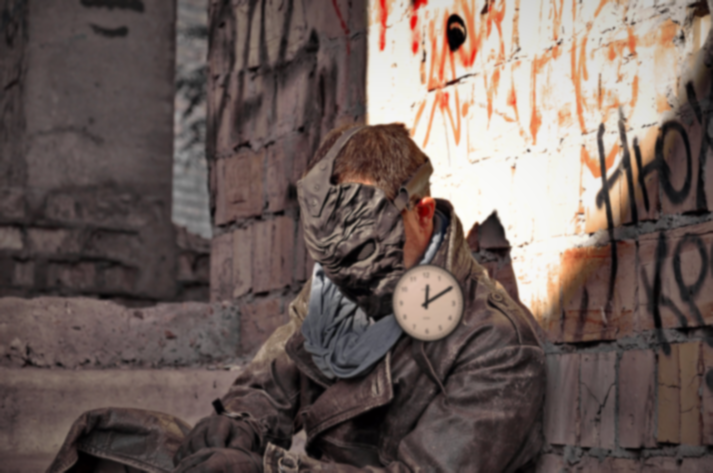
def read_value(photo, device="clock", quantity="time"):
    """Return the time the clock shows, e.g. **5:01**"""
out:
**12:10**
